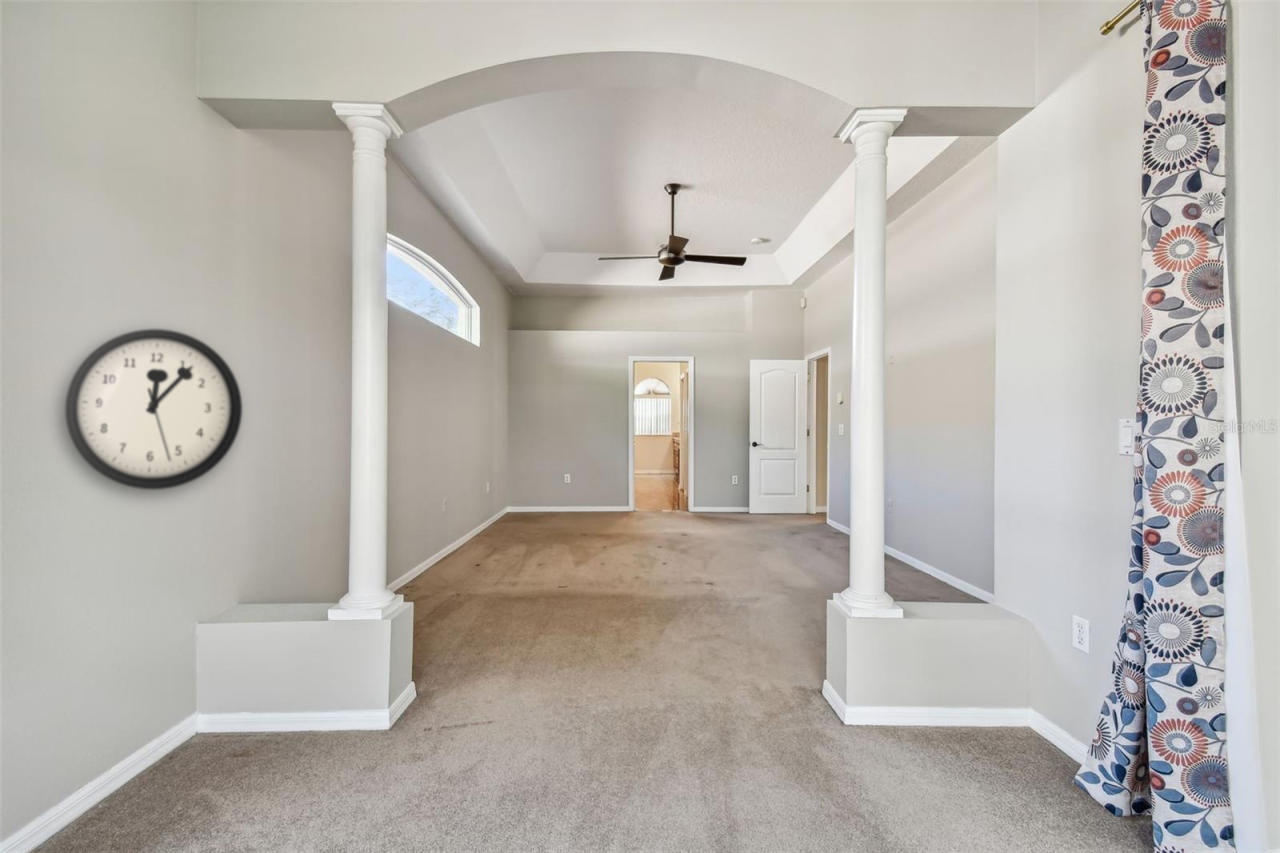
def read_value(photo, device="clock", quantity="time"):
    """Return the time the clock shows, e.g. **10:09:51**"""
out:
**12:06:27**
